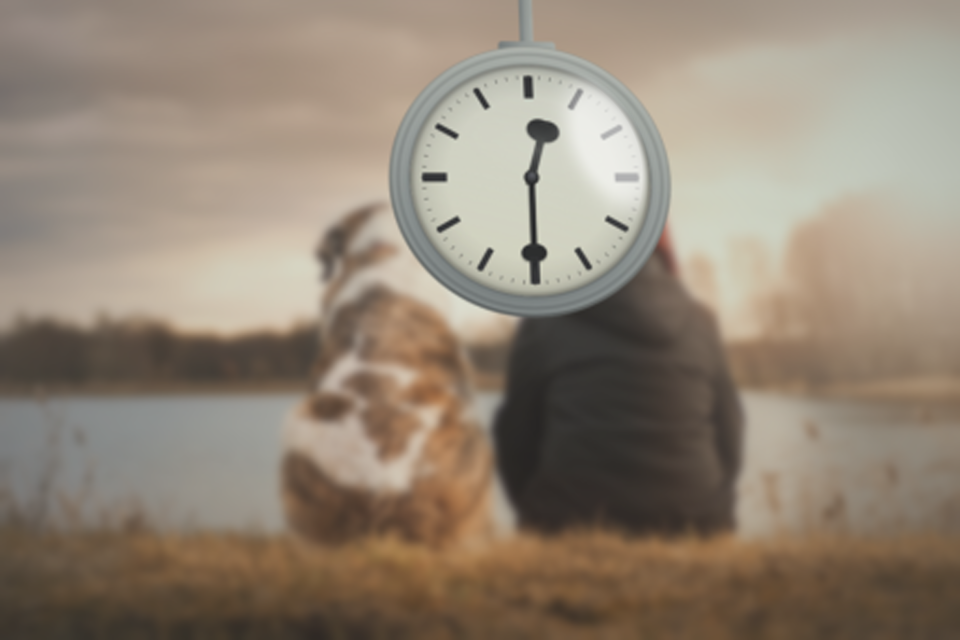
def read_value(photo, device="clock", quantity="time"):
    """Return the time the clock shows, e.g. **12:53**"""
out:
**12:30**
